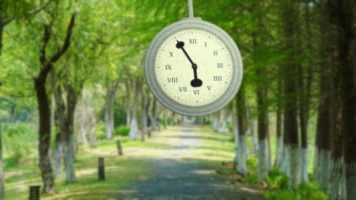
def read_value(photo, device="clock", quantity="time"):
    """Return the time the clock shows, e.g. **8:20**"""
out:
**5:55**
